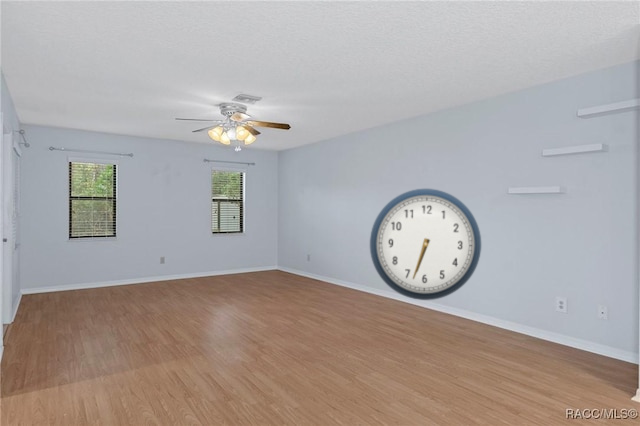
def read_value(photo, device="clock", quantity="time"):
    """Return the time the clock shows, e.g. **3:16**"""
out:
**6:33**
